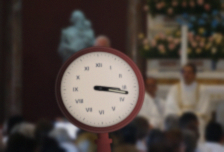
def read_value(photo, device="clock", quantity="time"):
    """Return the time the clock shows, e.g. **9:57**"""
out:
**3:17**
